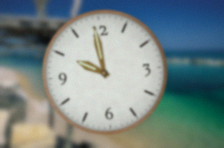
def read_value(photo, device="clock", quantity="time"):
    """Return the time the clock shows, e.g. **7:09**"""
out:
**9:59**
